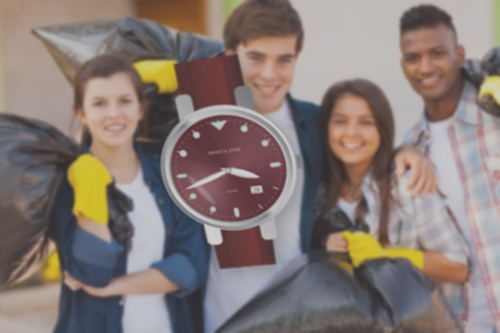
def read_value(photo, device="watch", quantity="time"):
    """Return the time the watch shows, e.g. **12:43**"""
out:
**3:42**
